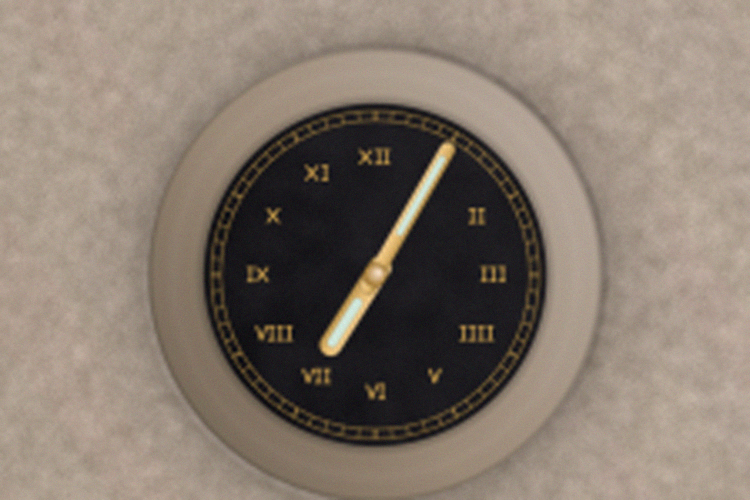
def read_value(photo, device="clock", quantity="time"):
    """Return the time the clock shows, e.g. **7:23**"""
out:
**7:05**
